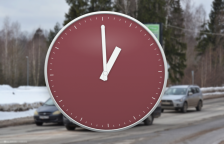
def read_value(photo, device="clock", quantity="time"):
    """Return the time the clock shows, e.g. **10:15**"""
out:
**1:00**
